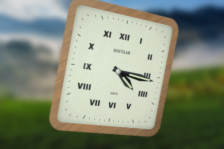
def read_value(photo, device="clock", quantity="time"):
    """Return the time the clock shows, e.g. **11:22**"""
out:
**4:16**
